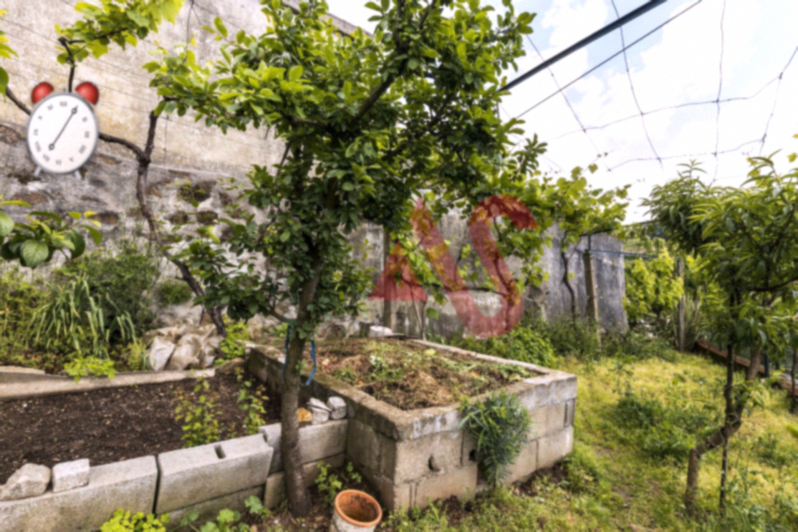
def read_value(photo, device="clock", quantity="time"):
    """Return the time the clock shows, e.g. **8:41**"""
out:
**7:05**
